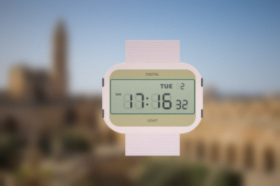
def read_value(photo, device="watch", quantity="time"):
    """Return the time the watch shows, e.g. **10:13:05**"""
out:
**17:16:32**
